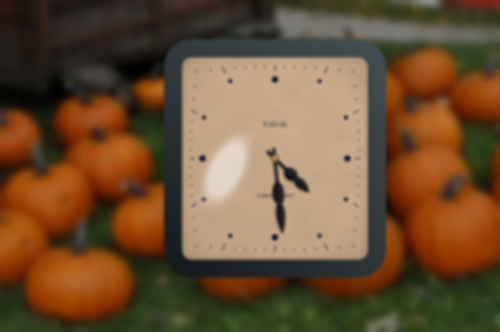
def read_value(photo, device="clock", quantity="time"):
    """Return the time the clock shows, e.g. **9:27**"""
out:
**4:29**
